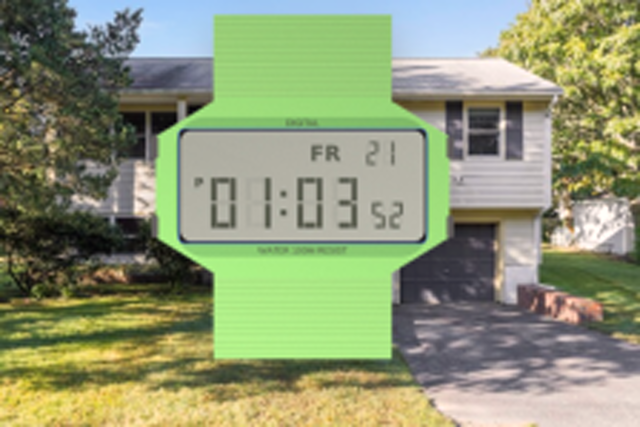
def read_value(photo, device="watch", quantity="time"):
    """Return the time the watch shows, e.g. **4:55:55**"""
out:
**1:03:52**
